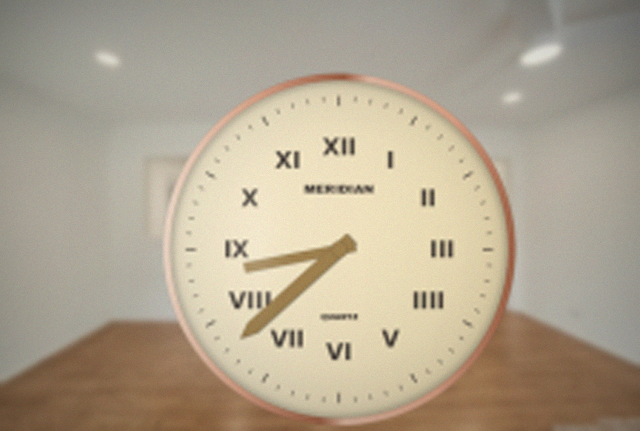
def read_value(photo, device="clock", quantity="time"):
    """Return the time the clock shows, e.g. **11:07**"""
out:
**8:38**
